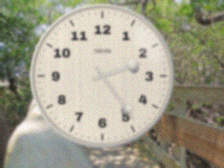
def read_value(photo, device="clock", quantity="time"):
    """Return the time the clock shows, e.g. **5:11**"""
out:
**2:24**
